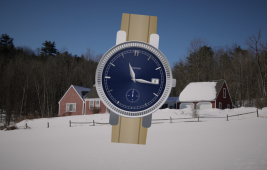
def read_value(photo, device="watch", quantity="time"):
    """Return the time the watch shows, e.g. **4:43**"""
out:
**11:16**
